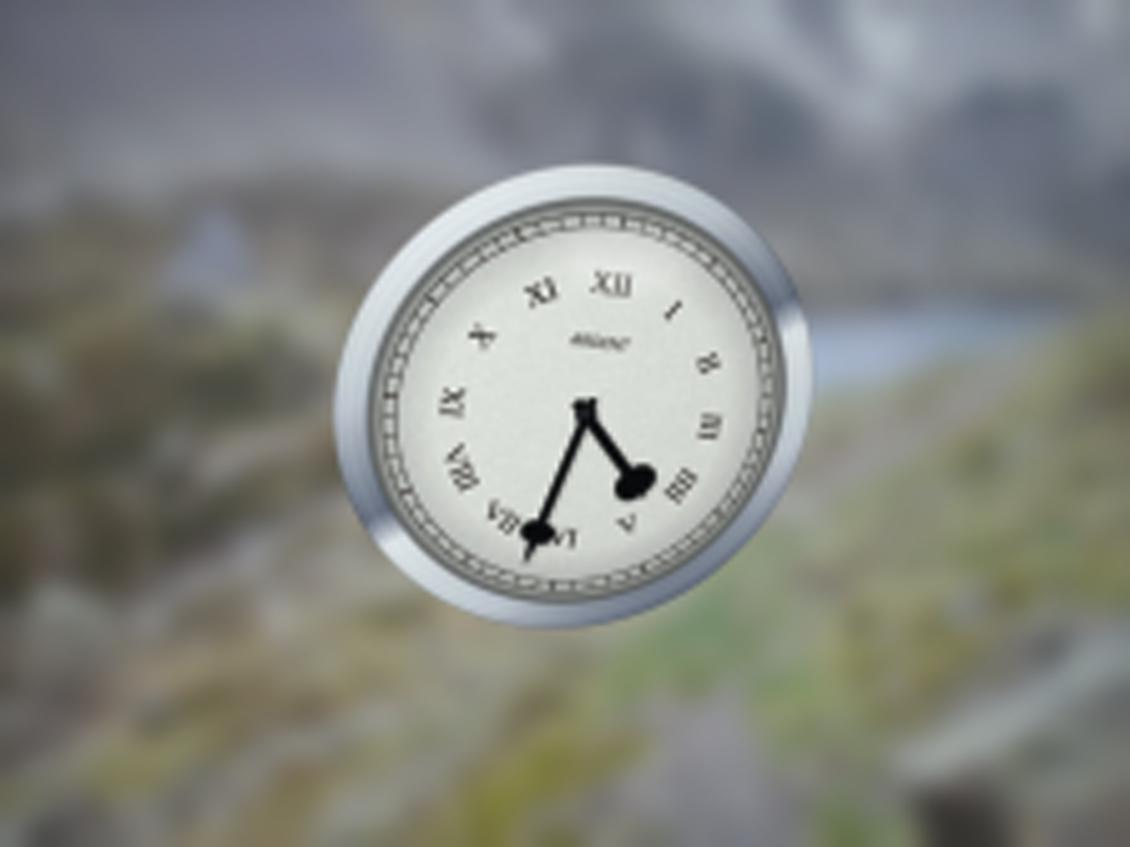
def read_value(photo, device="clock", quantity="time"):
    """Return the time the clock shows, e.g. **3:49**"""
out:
**4:32**
